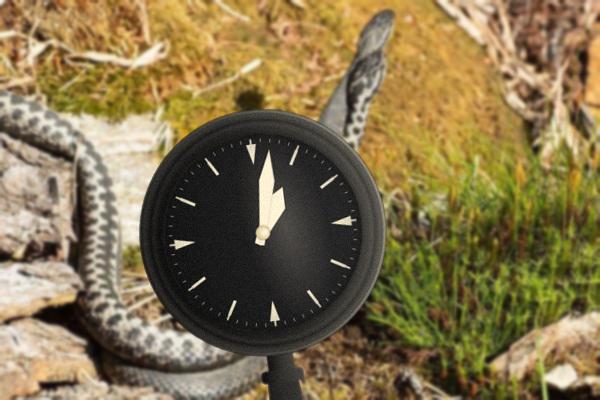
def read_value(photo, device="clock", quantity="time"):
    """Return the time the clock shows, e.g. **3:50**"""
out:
**1:02**
